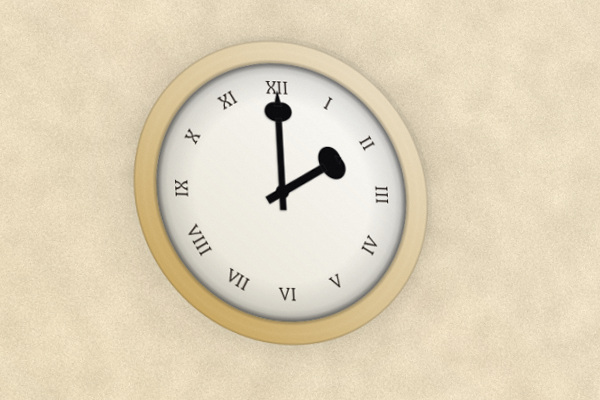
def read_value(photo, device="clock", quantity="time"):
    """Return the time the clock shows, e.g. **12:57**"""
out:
**2:00**
